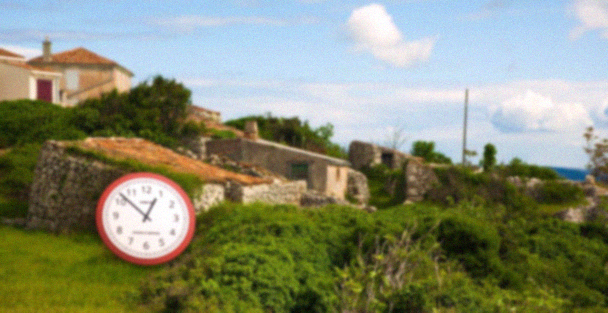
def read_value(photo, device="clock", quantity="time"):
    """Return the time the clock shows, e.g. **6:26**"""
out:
**12:52**
